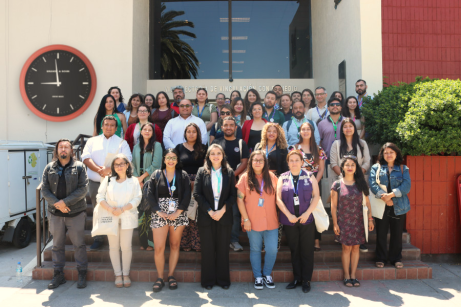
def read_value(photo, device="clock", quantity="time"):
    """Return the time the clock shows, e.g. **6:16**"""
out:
**8:59**
